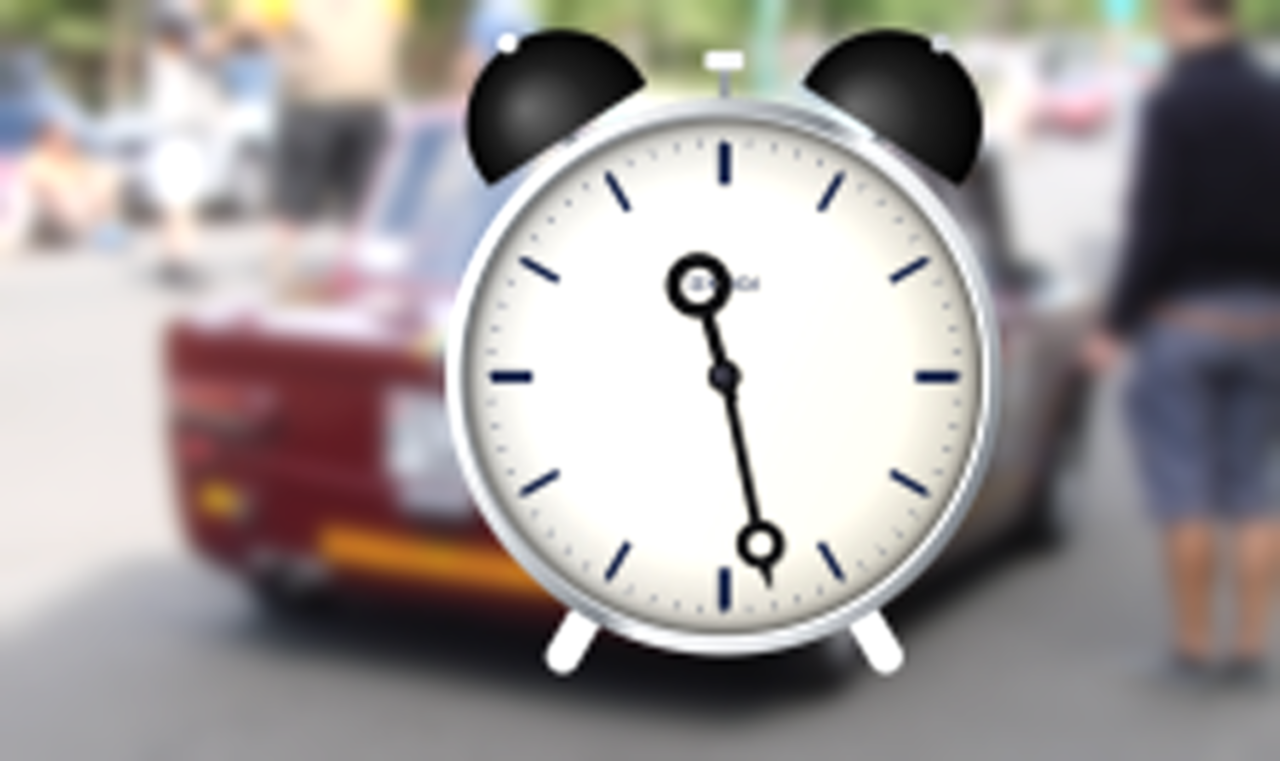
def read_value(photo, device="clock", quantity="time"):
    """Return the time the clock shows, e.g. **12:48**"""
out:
**11:28**
